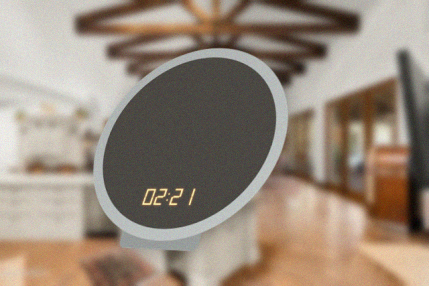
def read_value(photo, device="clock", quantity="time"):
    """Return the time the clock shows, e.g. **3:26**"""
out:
**2:21**
